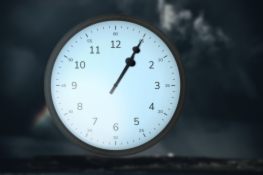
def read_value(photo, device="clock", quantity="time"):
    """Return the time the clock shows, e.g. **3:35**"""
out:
**1:05**
